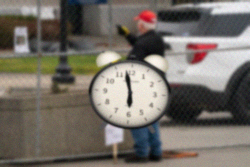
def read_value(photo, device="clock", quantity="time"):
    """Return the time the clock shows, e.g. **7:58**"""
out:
**5:58**
